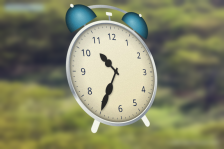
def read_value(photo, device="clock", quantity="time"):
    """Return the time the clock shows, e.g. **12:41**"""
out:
**10:35**
